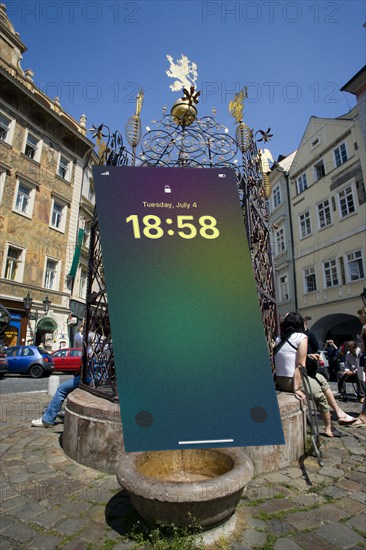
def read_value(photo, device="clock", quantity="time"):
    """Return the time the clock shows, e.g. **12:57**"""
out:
**18:58**
